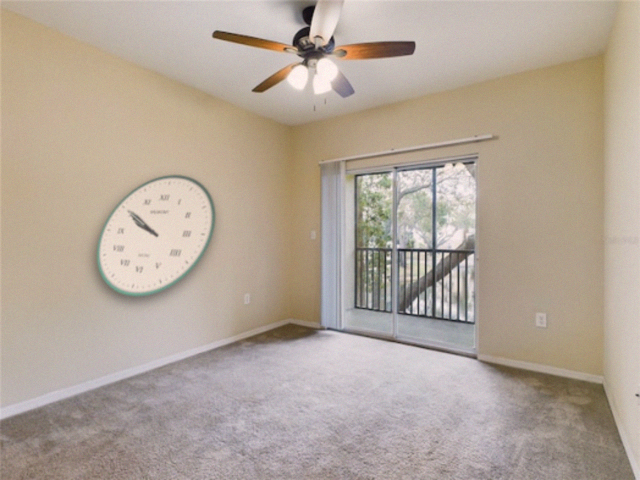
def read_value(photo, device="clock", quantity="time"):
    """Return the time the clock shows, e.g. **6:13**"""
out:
**9:50**
